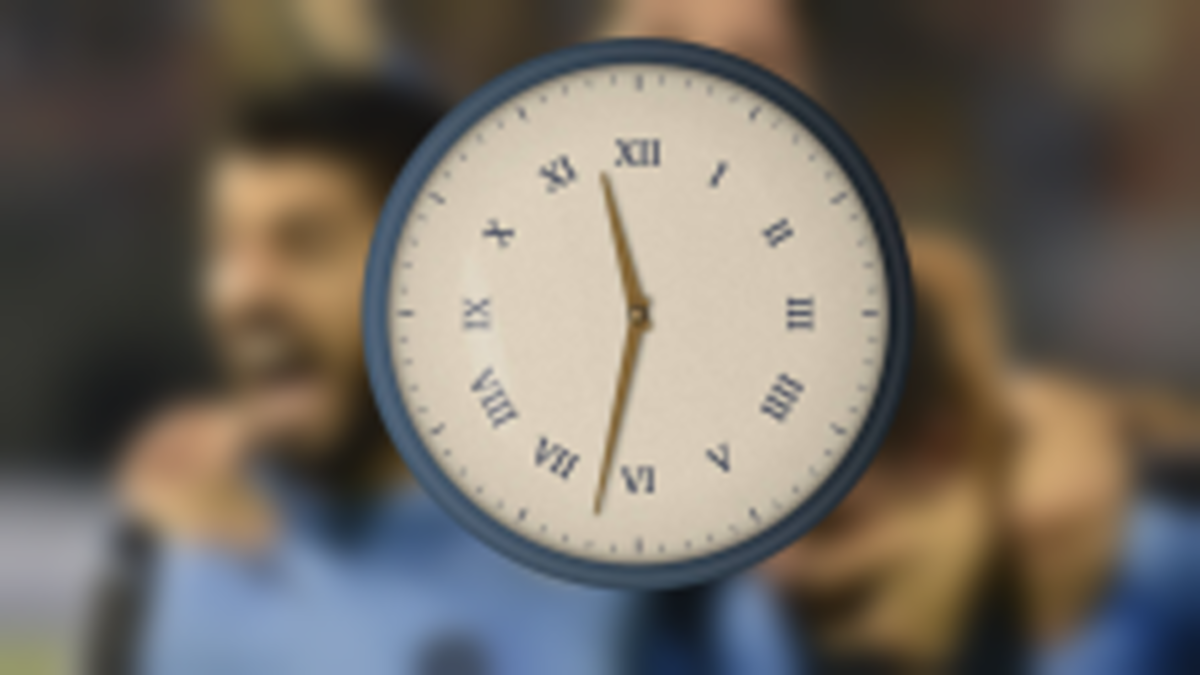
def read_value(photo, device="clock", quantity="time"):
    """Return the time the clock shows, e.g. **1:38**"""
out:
**11:32**
